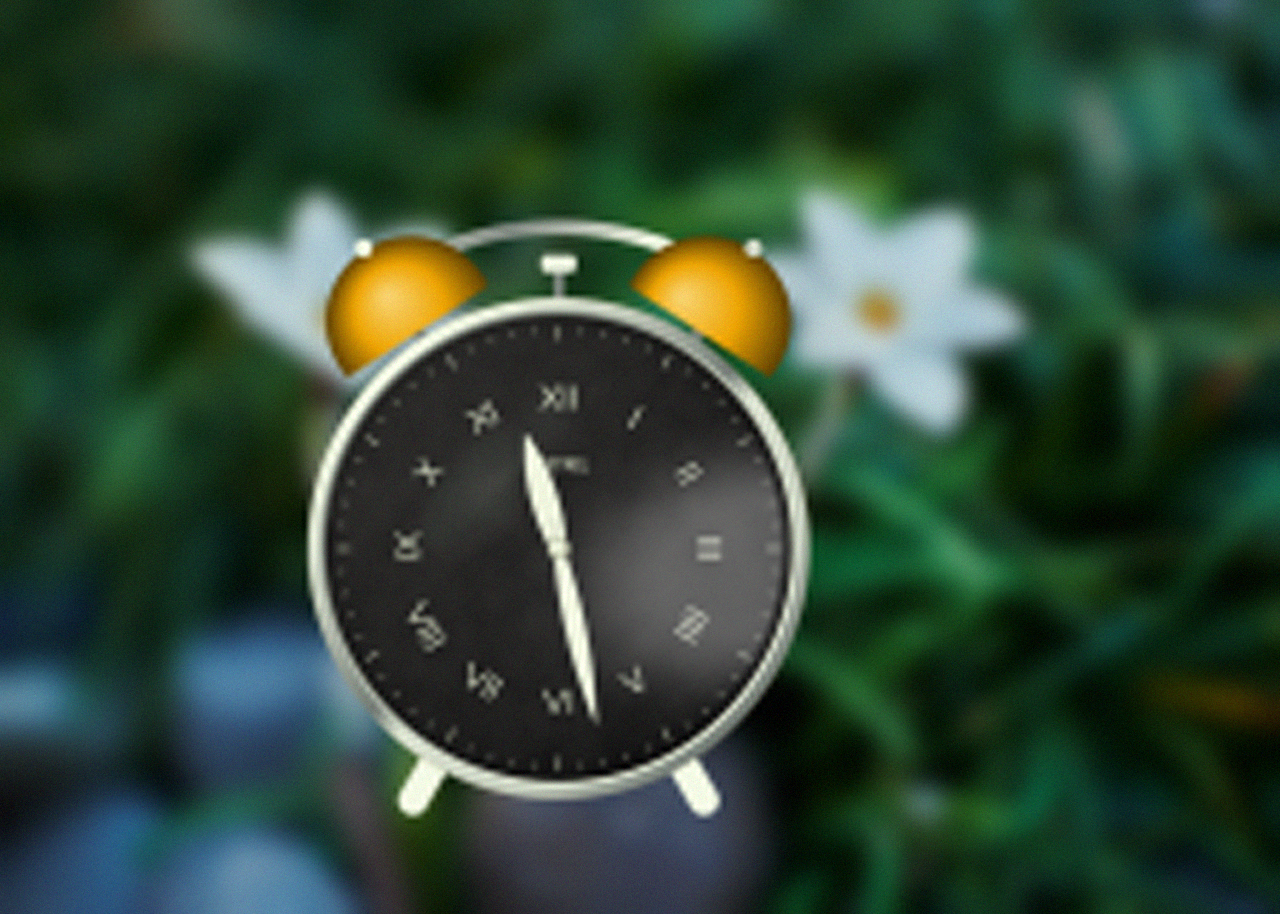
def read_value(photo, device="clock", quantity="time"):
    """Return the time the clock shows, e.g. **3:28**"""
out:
**11:28**
